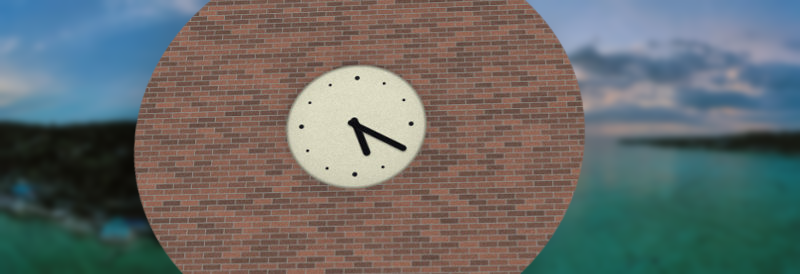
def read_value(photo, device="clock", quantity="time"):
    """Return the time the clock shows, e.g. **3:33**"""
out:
**5:20**
